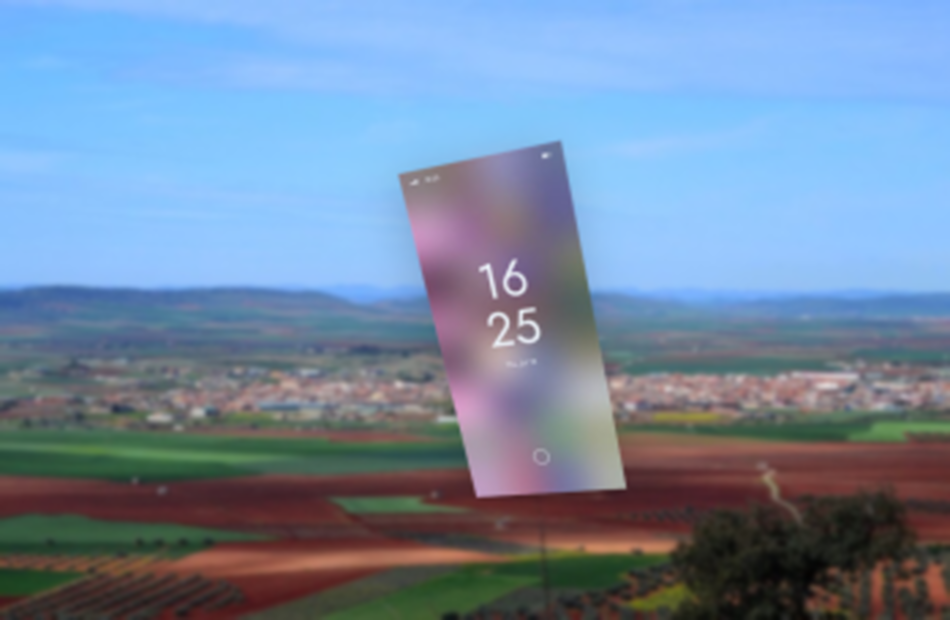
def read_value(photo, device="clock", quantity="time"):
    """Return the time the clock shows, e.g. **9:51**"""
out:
**16:25**
